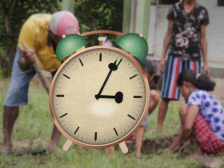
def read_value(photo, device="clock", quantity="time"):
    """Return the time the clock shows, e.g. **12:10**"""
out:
**3:04**
